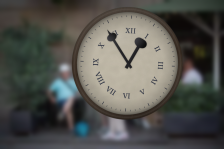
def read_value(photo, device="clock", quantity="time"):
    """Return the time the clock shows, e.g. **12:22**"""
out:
**12:54**
